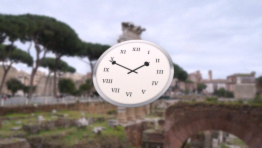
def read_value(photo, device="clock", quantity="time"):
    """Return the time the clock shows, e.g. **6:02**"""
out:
**1:49**
